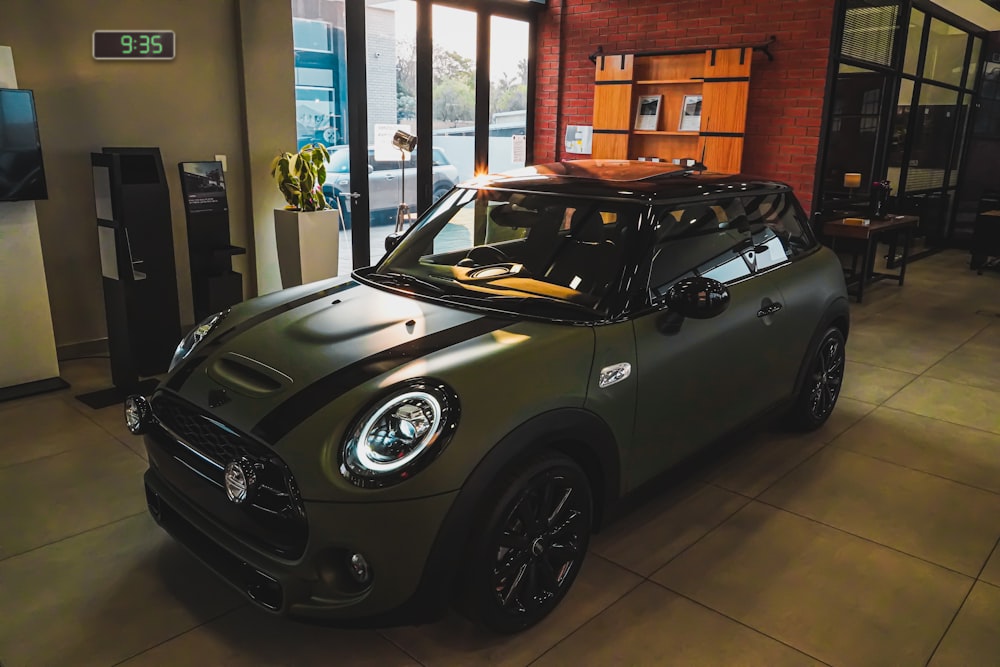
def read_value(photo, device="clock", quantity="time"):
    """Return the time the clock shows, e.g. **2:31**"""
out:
**9:35**
